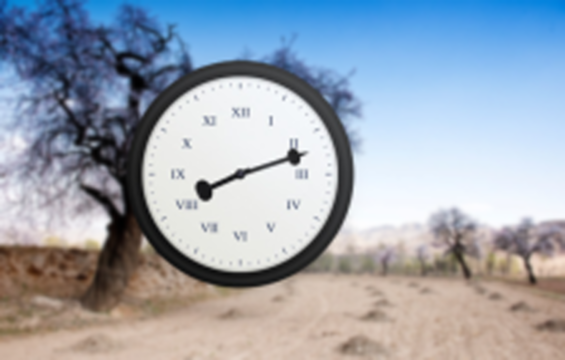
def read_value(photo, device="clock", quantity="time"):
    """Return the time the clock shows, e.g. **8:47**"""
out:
**8:12**
